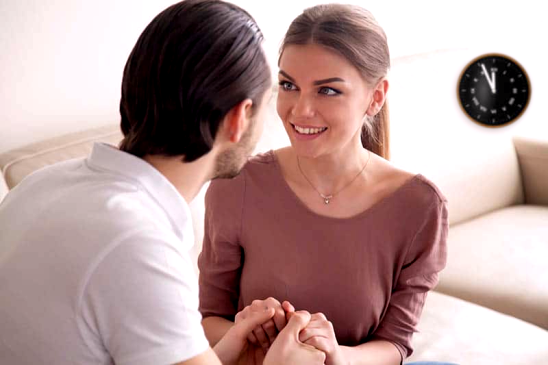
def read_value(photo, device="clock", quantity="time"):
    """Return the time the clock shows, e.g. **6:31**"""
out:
**11:56**
